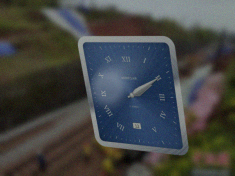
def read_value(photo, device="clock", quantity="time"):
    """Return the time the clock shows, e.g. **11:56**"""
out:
**2:10**
